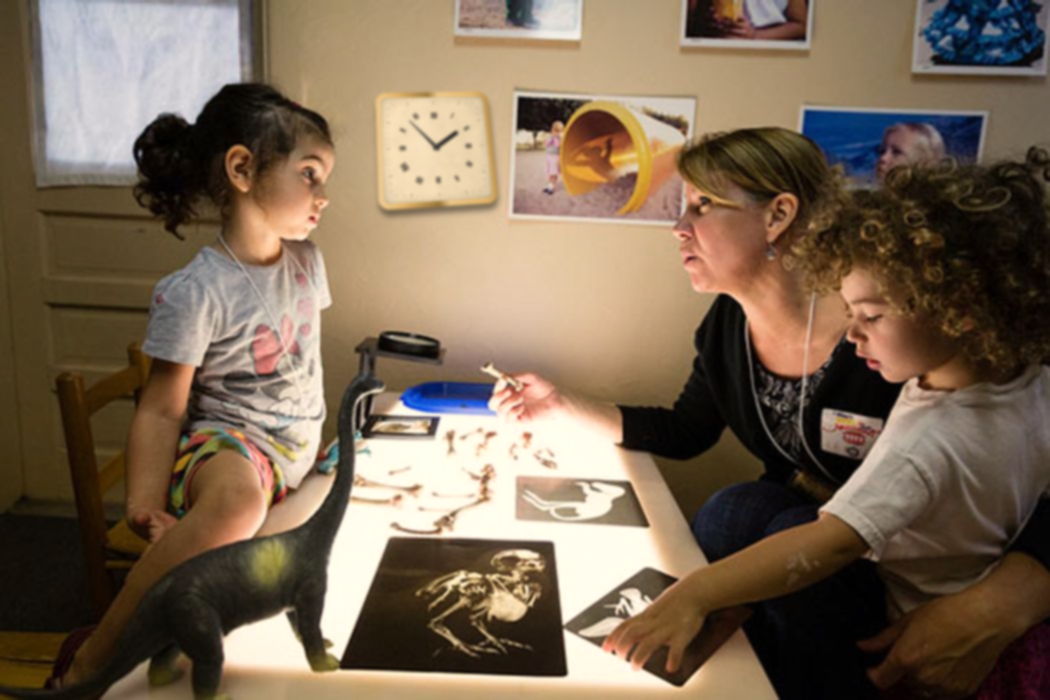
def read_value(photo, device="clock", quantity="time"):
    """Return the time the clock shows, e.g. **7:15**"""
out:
**1:53**
